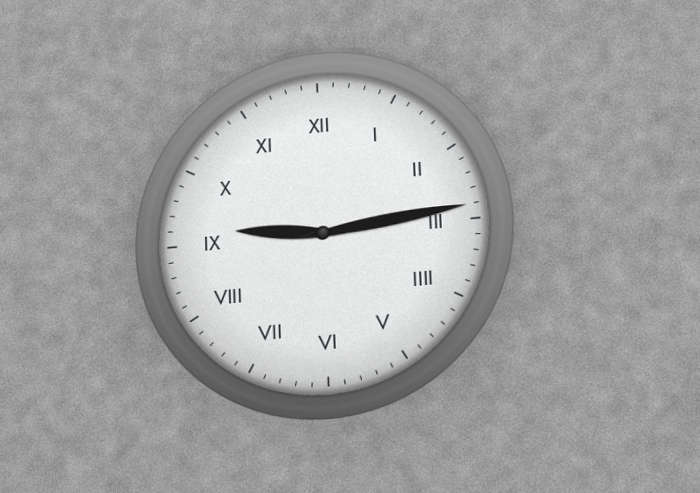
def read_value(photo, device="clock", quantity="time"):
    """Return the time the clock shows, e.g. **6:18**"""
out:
**9:14**
